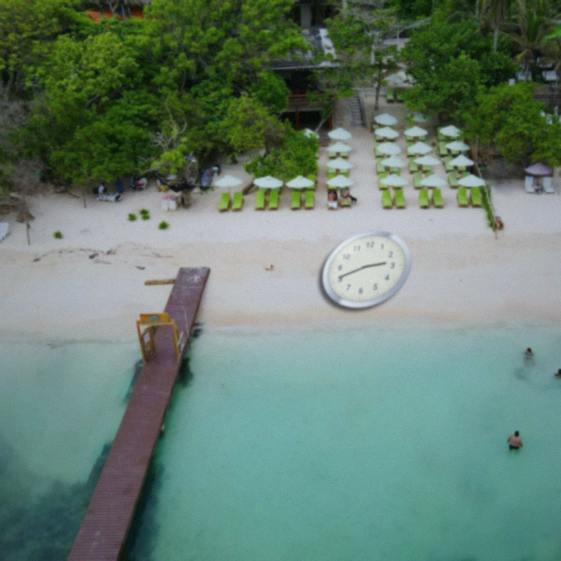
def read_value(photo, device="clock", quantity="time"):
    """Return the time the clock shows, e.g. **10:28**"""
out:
**2:41**
